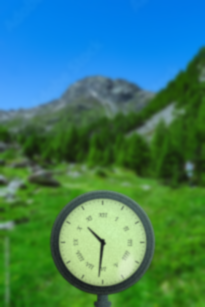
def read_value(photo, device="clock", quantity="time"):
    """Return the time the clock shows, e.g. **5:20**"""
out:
**10:31**
